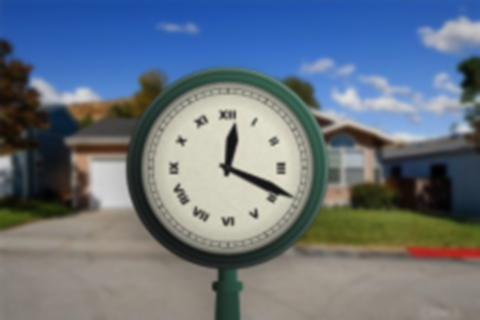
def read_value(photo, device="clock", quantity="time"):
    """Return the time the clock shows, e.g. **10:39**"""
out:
**12:19**
